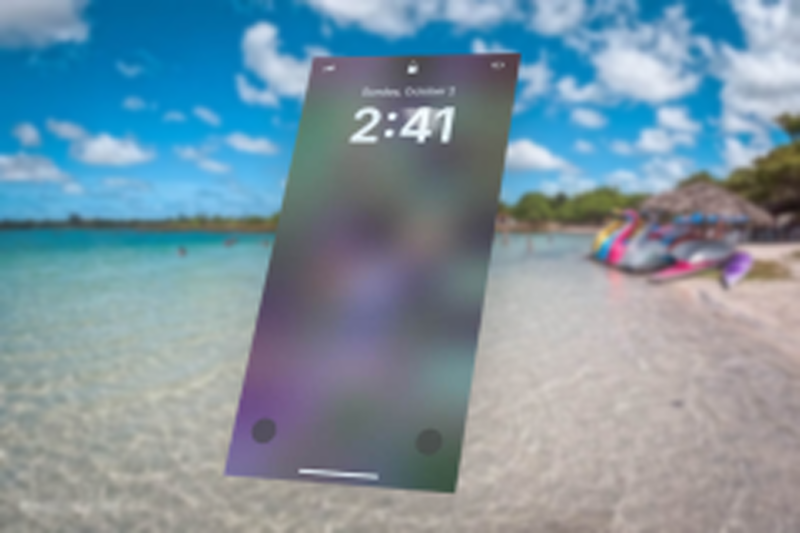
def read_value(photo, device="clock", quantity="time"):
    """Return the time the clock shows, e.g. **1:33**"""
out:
**2:41**
